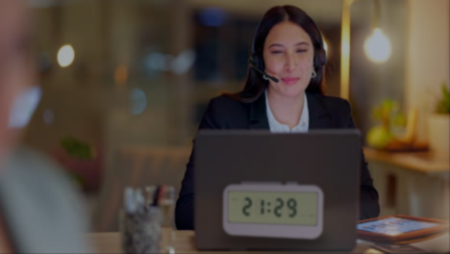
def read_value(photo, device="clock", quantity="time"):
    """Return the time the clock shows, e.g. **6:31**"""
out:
**21:29**
